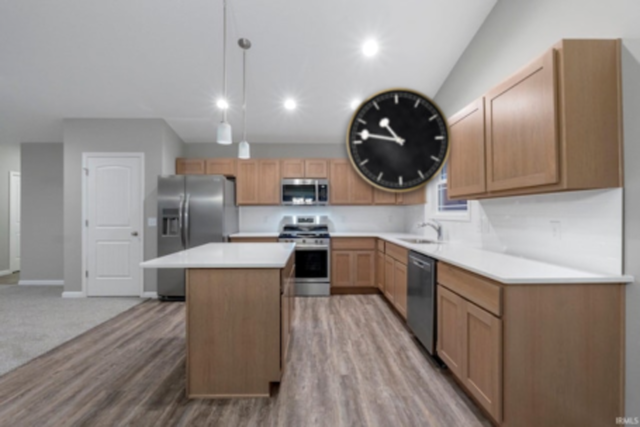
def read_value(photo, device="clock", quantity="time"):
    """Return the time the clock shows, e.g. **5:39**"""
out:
**10:47**
